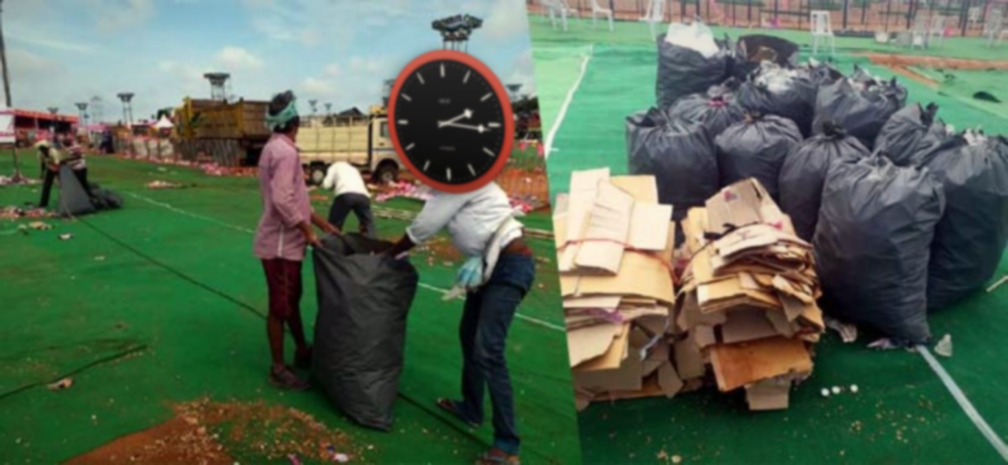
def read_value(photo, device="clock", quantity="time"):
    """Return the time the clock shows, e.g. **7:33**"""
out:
**2:16**
